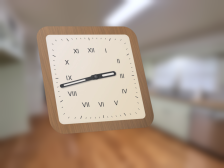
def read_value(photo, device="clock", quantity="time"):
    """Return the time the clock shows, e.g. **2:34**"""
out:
**2:43**
